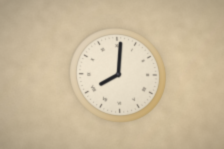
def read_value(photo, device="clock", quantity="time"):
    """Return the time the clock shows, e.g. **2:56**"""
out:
**8:01**
